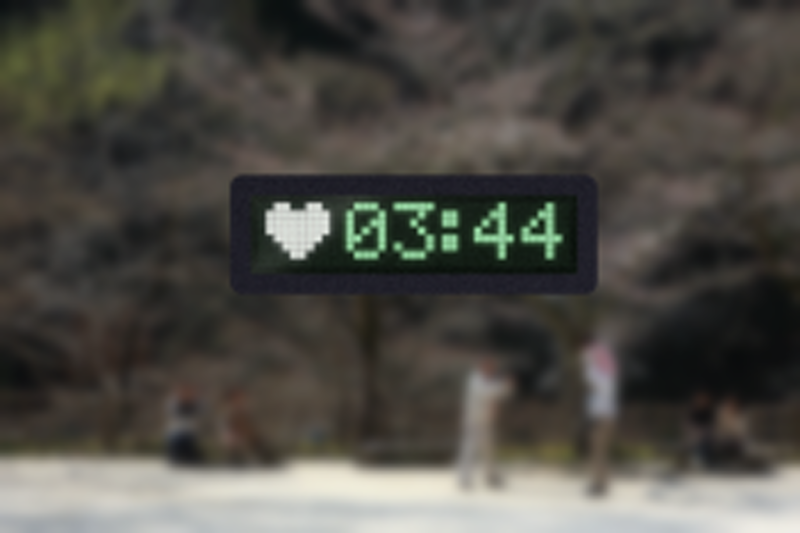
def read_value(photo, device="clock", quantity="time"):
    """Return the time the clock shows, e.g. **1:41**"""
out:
**3:44**
